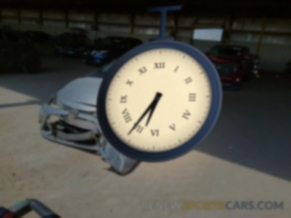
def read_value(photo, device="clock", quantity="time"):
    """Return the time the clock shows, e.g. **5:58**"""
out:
**6:36**
